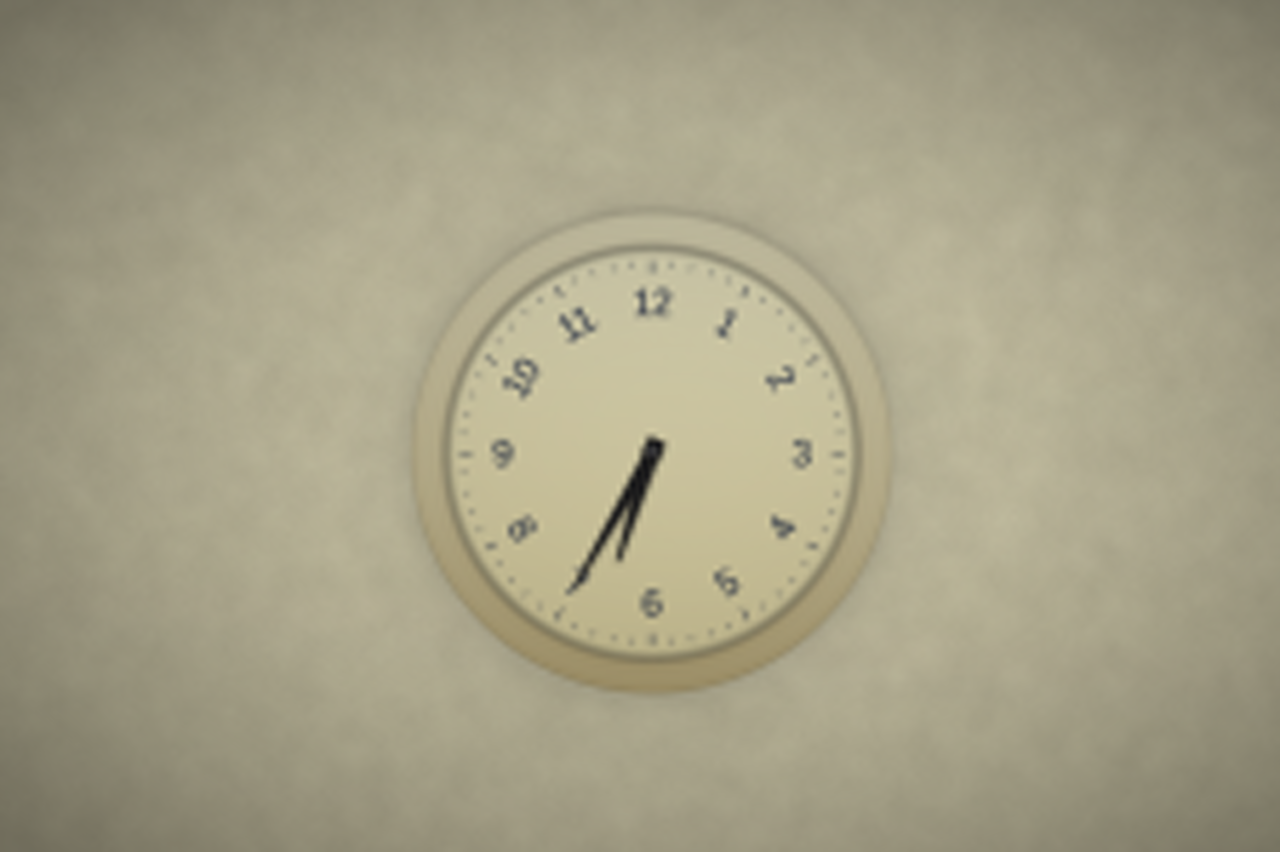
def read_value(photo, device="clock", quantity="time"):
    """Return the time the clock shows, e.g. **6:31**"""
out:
**6:35**
